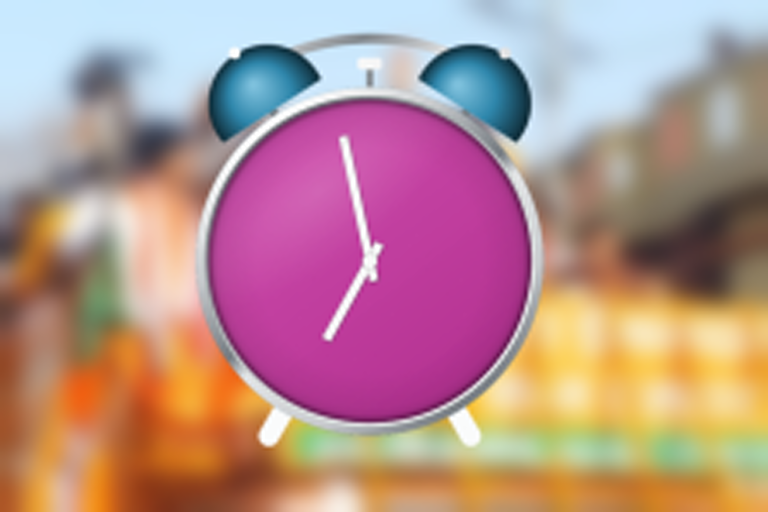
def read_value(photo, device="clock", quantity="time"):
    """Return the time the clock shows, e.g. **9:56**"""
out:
**6:58**
